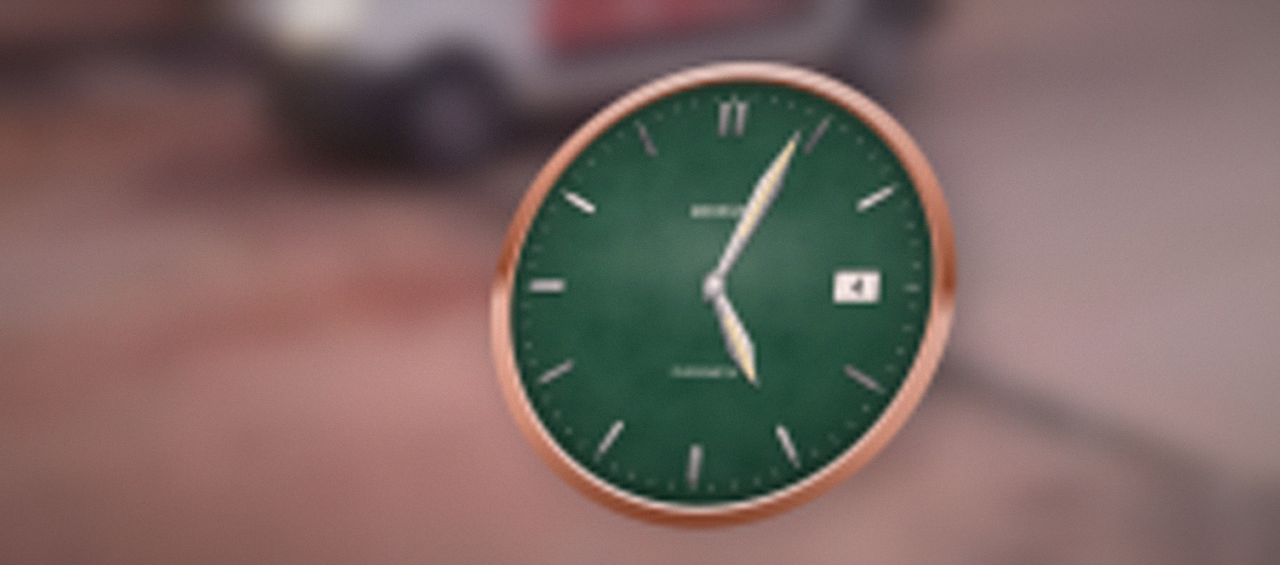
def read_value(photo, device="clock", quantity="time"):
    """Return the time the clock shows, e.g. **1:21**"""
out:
**5:04**
